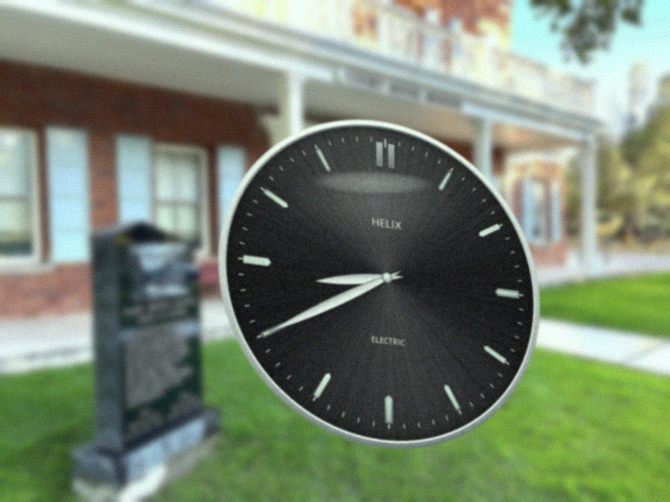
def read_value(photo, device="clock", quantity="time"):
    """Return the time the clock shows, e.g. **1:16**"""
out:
**8:40**
